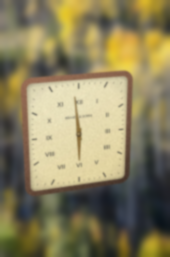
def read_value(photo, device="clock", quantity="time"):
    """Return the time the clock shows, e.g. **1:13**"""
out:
**5:59**
